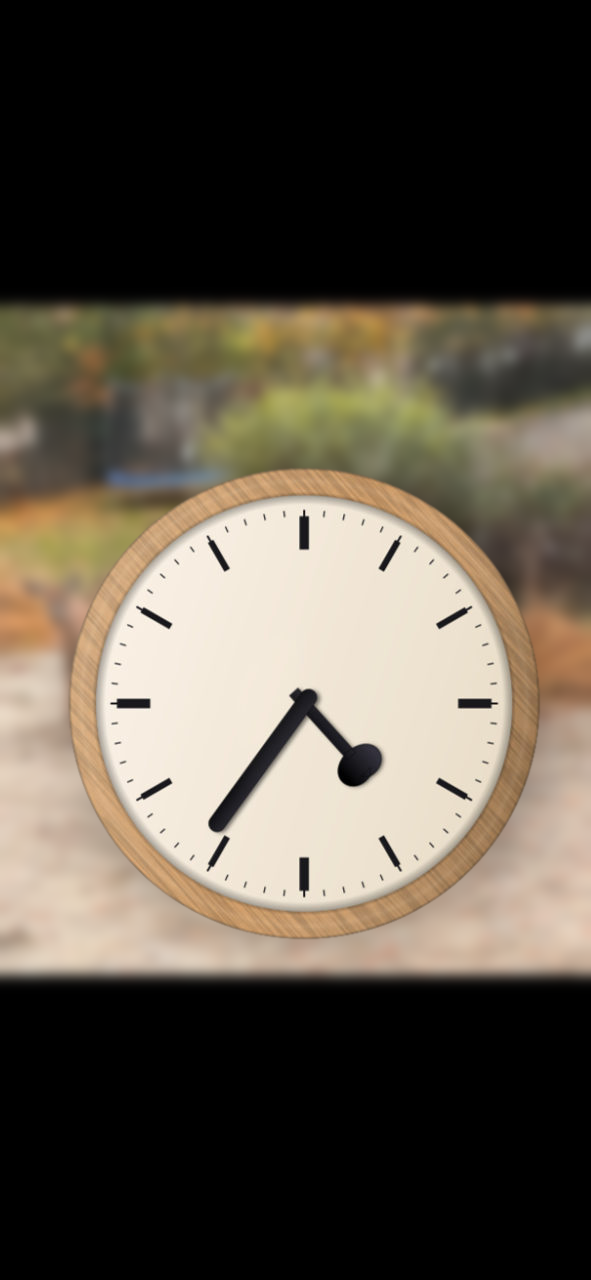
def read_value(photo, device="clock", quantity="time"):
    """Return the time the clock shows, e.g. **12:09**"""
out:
**4:36**
